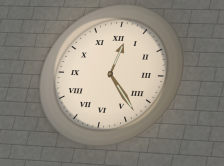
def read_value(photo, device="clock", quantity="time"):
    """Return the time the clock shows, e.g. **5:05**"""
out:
**12:23**
